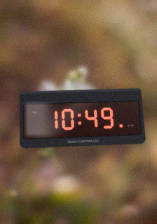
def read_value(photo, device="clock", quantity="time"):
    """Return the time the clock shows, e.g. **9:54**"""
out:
**10:49**
